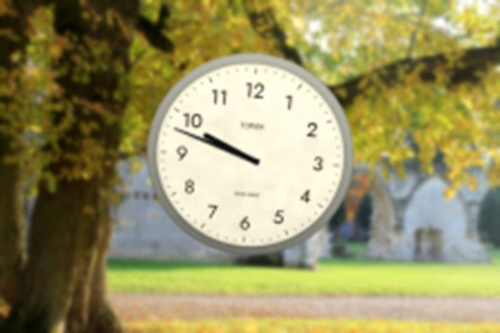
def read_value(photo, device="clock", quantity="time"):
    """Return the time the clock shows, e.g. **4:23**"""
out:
**9:48**
